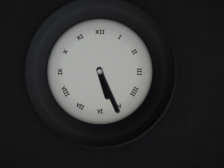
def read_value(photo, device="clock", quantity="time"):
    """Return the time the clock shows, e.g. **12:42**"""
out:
**5:26**
